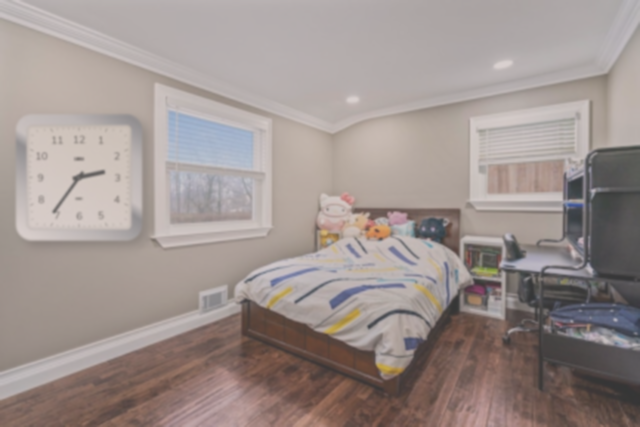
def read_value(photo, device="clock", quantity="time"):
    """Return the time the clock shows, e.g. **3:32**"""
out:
**2:36**
